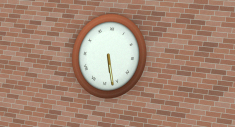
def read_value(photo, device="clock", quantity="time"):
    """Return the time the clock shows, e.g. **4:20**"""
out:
**5:27**
